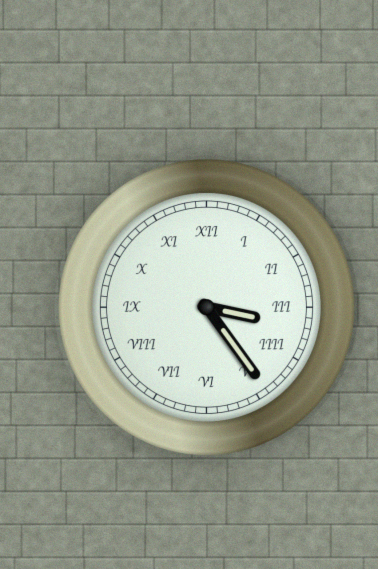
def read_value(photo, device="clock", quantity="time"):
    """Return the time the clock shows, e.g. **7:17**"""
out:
**3:24**
